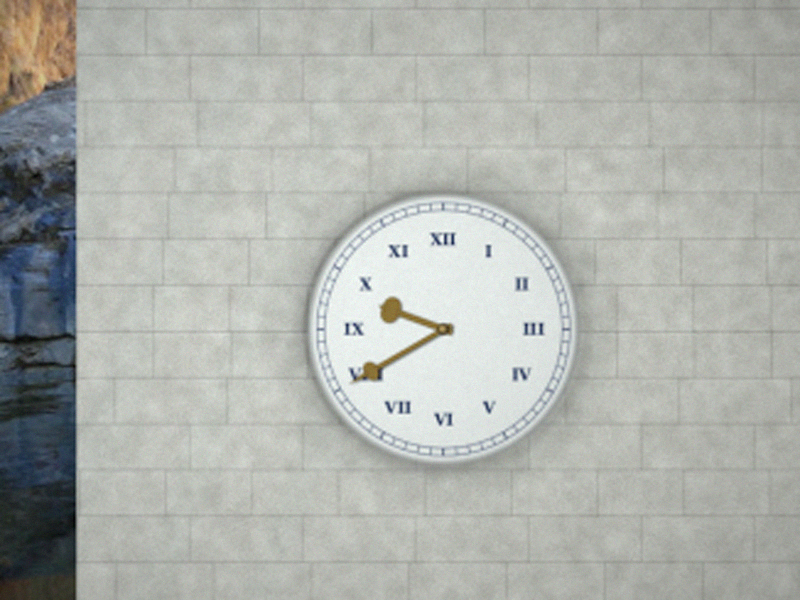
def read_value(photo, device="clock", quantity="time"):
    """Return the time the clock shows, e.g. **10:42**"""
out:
**9:40**
